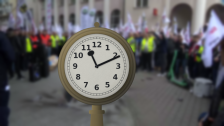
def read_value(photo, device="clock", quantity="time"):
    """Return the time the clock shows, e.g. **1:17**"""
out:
**11:11**
